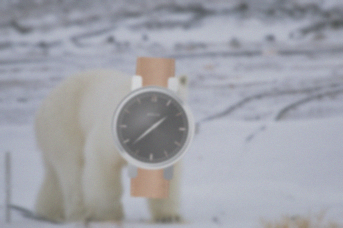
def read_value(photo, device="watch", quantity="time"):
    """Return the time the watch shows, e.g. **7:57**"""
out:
**1:38**
